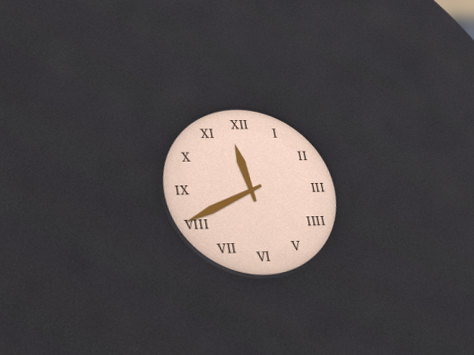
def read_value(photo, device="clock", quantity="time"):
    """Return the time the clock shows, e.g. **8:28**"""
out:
**11:41**
